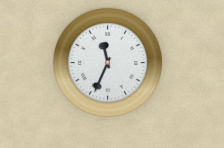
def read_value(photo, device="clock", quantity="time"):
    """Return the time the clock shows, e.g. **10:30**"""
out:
**11:34**
